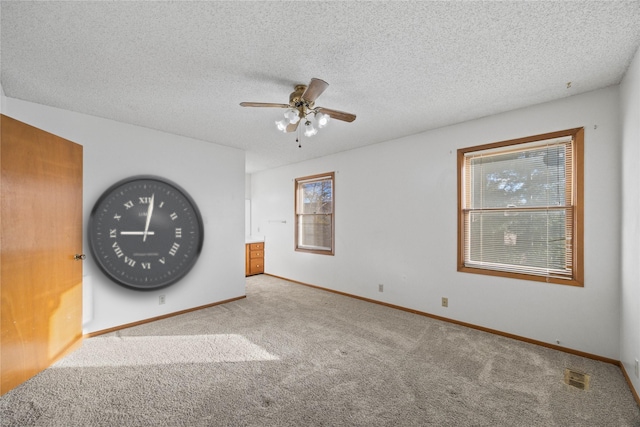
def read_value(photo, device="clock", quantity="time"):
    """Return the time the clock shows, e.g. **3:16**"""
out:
**9:02**
